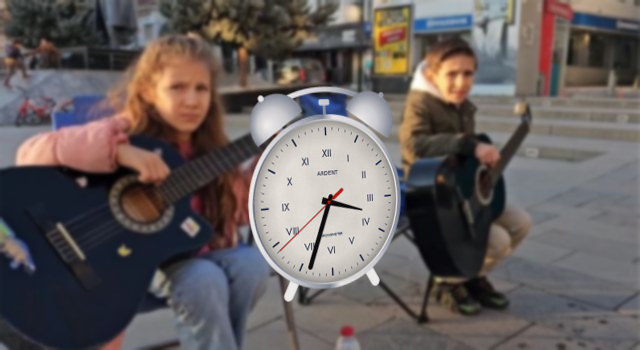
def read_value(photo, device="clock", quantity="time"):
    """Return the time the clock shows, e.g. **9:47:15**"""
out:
**3:33:39**
